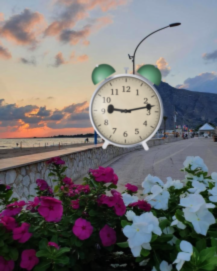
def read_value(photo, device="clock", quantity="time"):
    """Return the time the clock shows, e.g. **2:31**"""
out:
**9:13**
